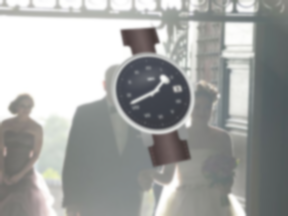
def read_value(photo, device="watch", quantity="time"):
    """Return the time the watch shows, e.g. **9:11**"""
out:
**1:42**
